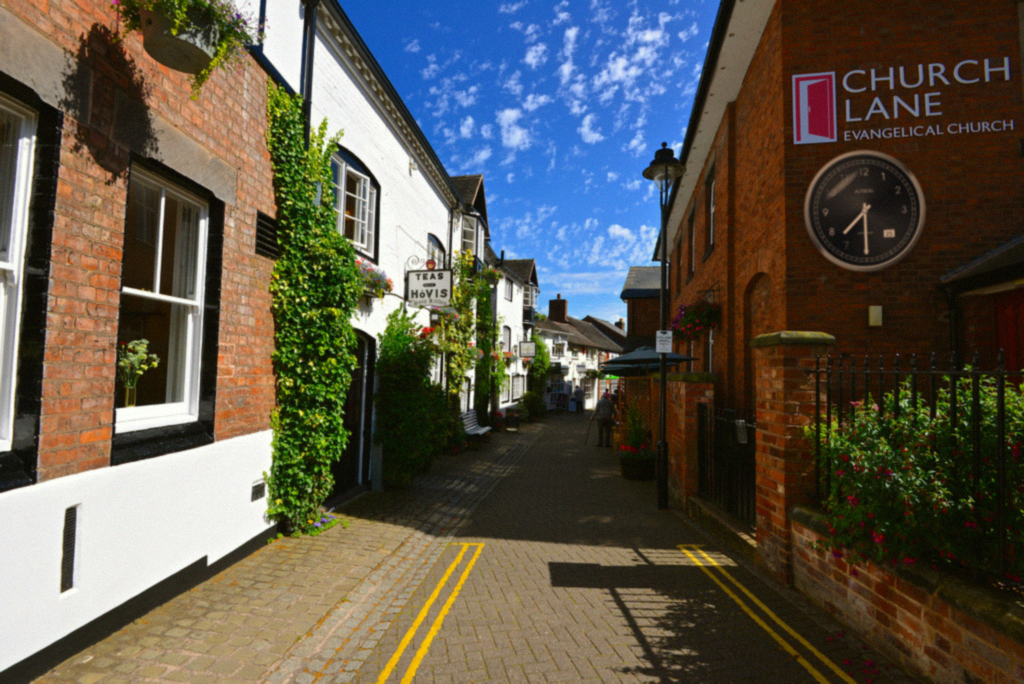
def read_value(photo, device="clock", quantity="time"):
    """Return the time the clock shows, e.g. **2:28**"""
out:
**7:30**
